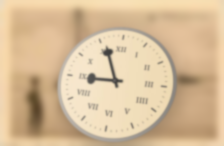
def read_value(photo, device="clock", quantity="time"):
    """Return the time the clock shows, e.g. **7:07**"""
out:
**8:56**
